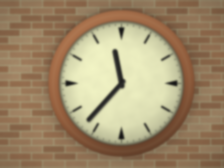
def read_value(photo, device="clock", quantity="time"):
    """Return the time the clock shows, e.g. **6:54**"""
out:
**11:37**
